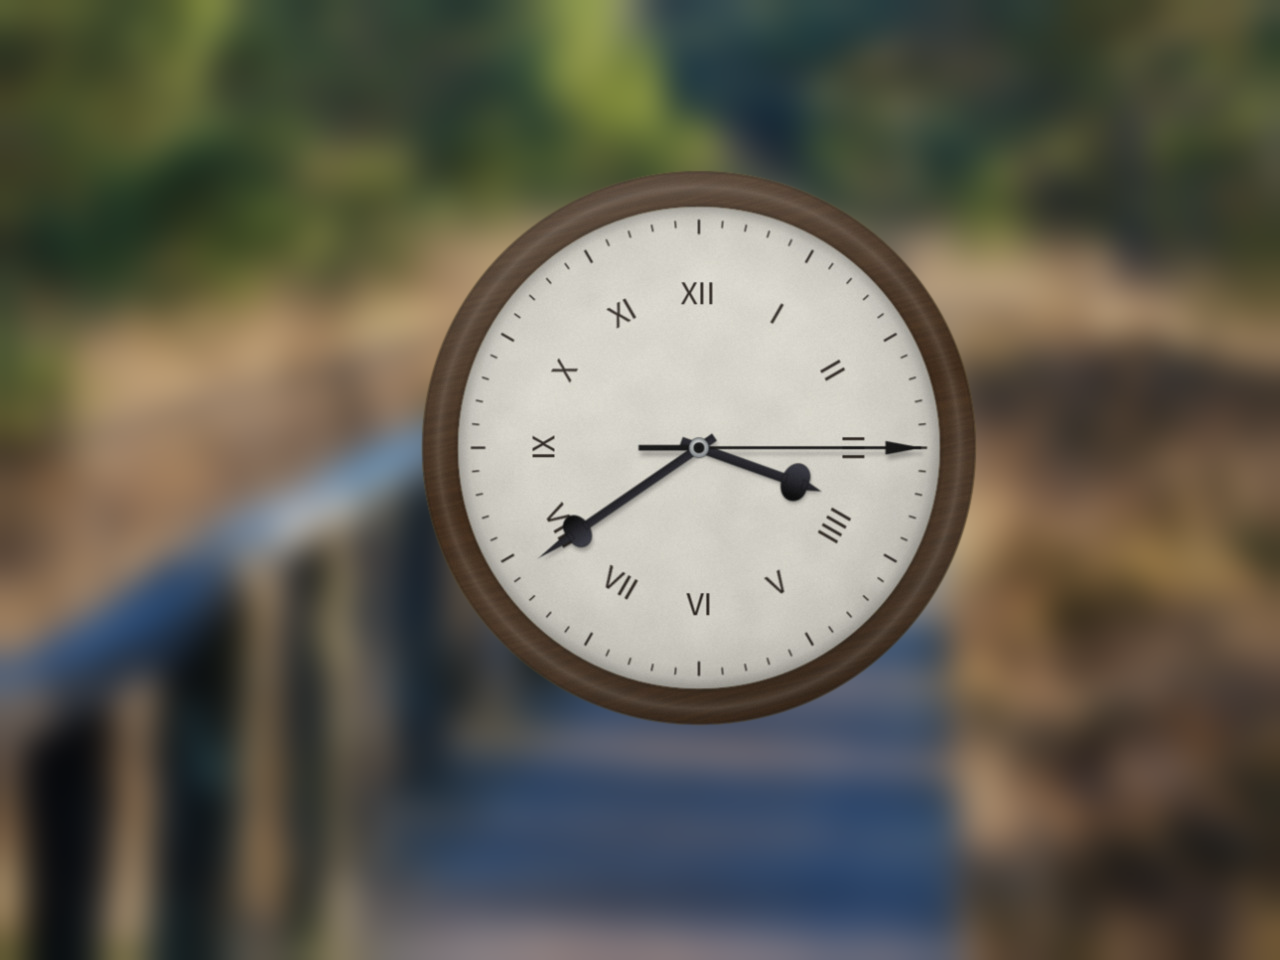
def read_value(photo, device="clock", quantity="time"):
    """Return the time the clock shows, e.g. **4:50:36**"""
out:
**3:39:15**
